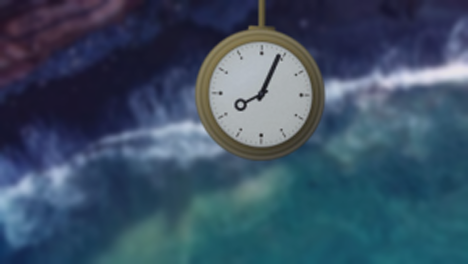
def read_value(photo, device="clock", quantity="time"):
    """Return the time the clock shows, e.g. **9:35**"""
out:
**8:04**
